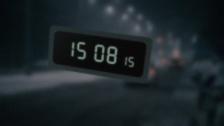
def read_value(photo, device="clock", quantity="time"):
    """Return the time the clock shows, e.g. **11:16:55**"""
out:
**15:08:15**
